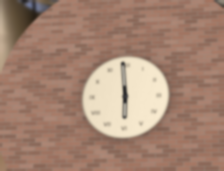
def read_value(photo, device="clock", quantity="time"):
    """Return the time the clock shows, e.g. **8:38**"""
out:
**5:59**
